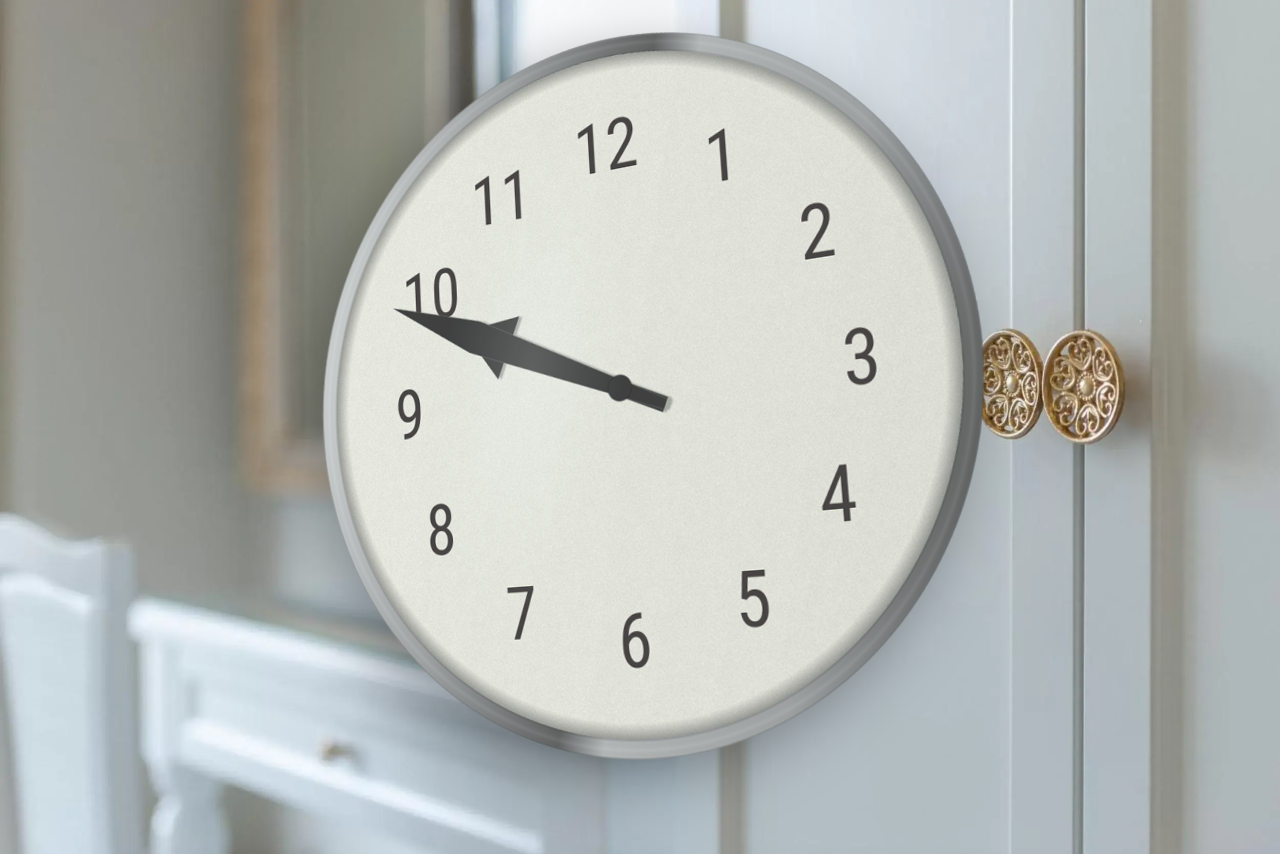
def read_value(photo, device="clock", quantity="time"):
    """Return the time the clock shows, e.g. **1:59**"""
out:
**9:49**
